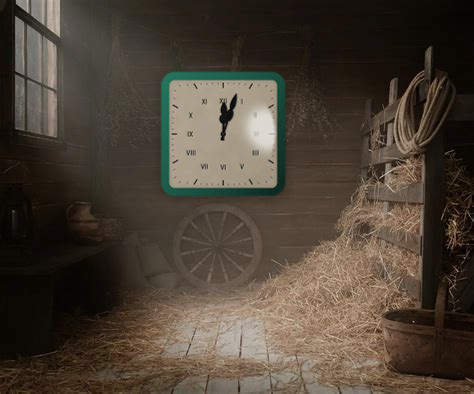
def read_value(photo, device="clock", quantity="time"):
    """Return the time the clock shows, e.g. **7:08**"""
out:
**12:03**
